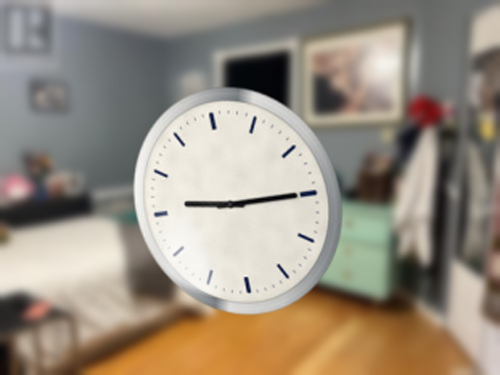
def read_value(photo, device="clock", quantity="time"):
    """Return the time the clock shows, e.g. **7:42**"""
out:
**9:15**
